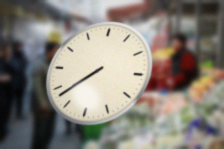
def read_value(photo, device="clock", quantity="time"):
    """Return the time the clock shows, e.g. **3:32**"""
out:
**7:38**
